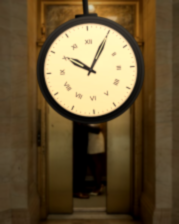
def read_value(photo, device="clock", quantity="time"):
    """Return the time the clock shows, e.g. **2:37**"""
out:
**10:05**
